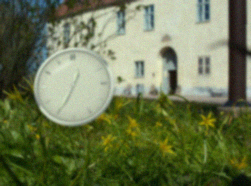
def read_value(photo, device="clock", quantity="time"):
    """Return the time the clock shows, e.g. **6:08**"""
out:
**12:35**
